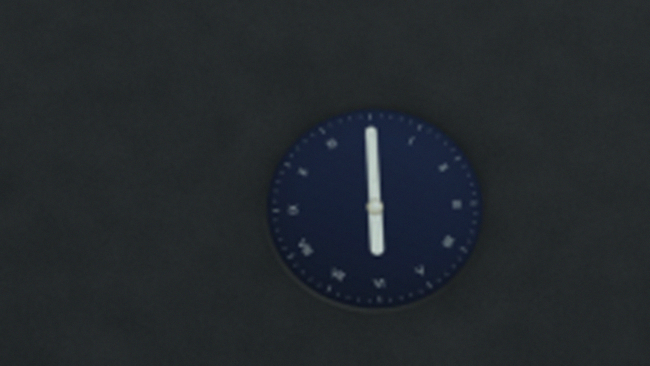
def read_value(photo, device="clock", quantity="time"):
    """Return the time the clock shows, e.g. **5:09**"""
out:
**6:00**
